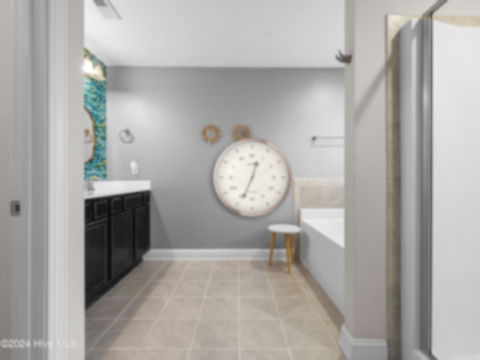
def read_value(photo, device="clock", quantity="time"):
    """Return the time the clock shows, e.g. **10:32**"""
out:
**12:34**
